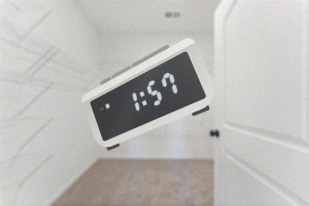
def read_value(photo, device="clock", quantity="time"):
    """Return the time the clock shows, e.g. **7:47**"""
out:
**1:57**
